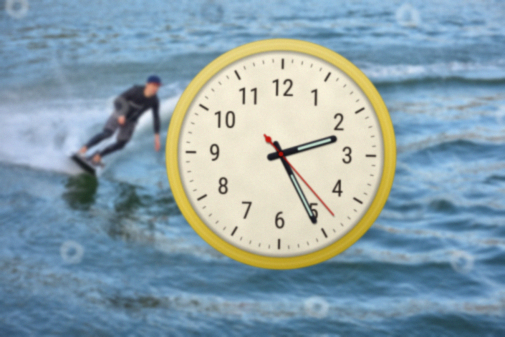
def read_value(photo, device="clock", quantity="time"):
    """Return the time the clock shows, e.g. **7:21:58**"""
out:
**2:25:23**
